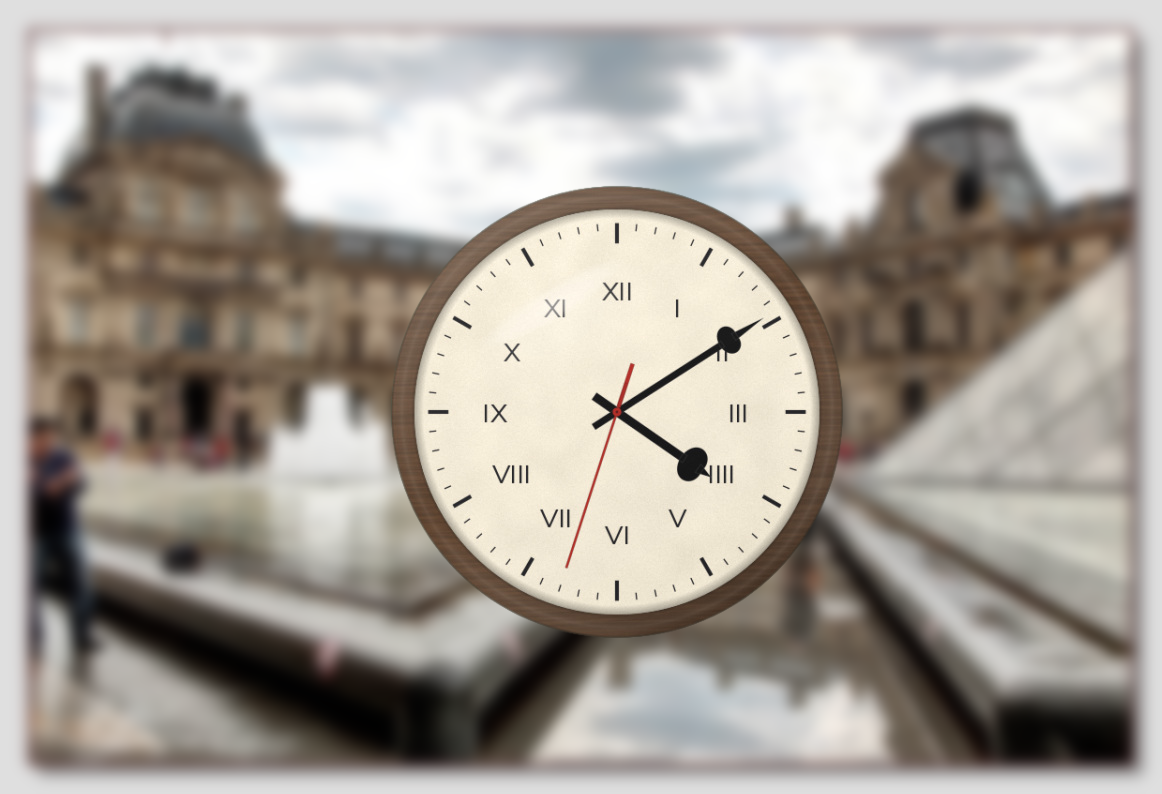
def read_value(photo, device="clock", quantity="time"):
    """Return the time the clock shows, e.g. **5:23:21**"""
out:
**4:09:33**
